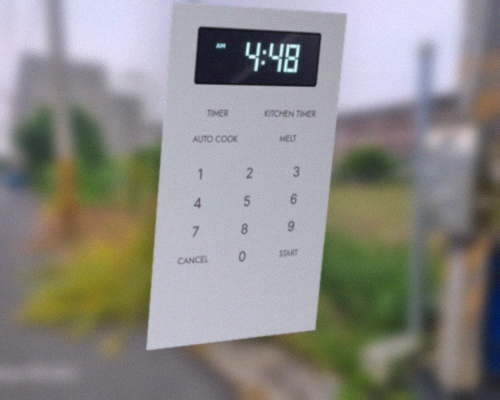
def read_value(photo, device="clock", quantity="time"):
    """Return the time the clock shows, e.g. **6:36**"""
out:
**4:48**
